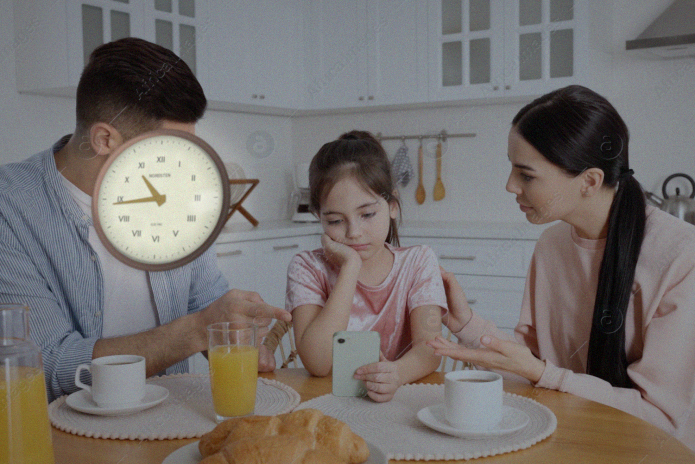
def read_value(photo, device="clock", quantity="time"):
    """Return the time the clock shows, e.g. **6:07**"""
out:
**10:44**
